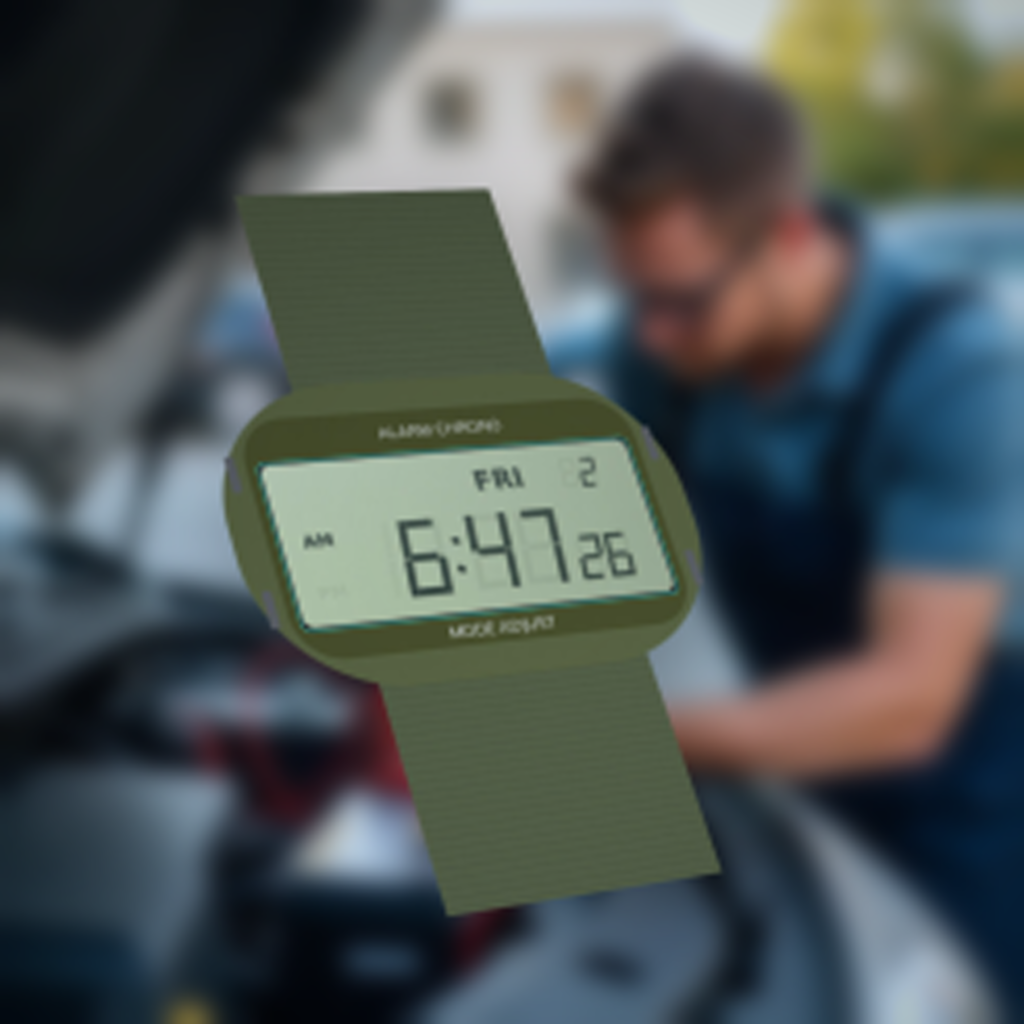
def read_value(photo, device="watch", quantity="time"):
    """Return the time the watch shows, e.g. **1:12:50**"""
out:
**6:47:26**
